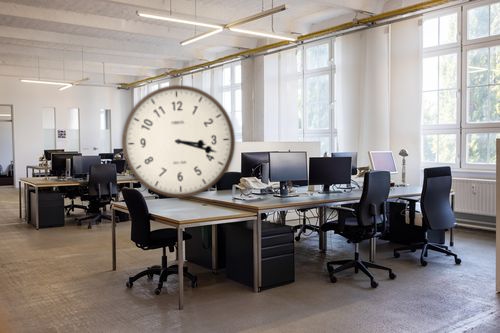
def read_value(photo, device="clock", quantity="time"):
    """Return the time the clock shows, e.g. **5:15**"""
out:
**3:18**
